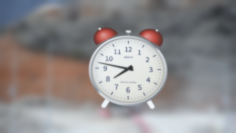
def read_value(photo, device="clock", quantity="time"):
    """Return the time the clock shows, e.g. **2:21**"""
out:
**7:47**
